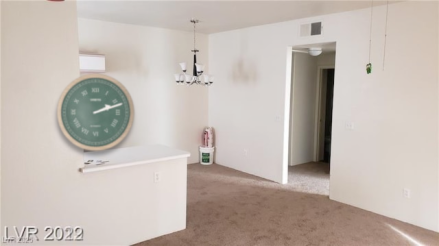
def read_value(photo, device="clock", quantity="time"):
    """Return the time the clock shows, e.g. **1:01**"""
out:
**2:12**
